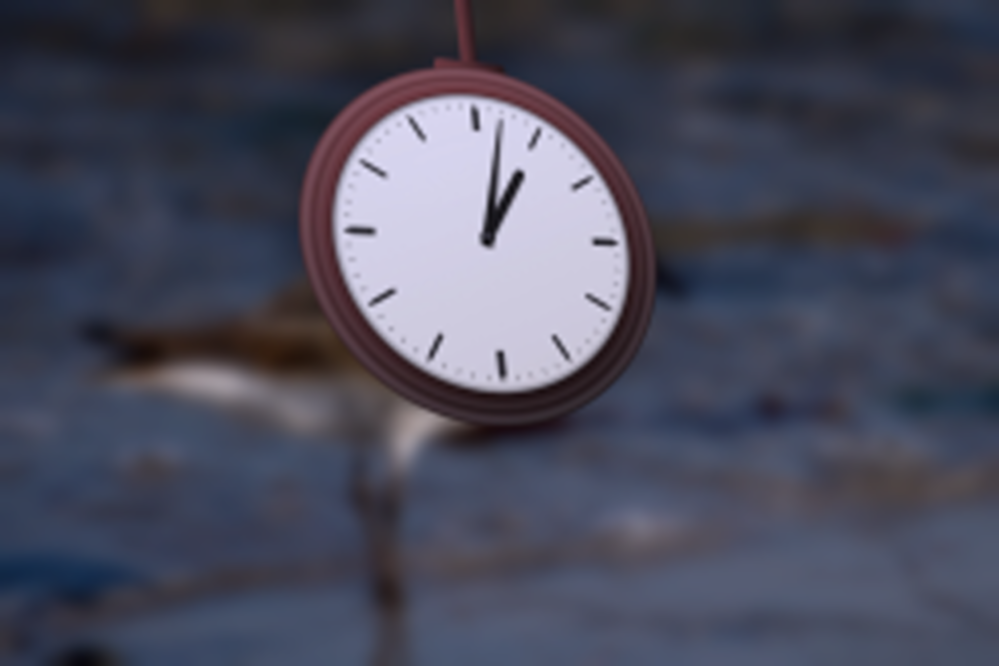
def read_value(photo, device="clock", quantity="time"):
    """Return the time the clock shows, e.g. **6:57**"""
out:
**1:02**
